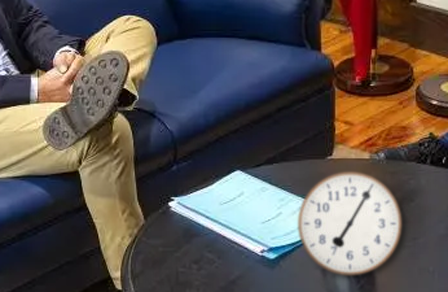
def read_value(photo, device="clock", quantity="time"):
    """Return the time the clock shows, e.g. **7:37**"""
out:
**7:05**
